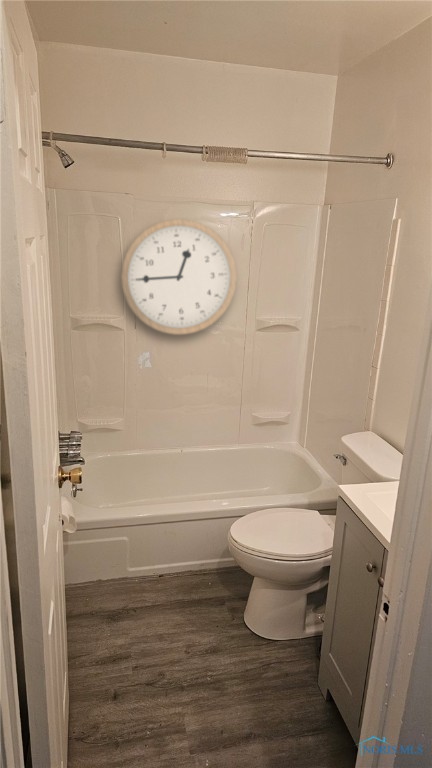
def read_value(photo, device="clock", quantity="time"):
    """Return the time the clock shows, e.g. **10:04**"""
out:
**12:45**
